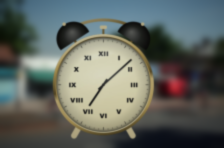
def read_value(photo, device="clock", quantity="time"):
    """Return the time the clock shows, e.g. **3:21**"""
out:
**7:08**
